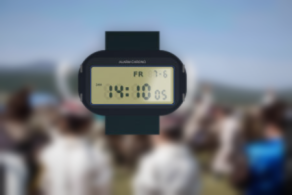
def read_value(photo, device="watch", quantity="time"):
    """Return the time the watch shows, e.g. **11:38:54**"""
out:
**14:10:05**
